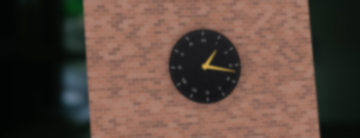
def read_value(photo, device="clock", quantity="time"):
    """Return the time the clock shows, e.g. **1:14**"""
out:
**1:17**
